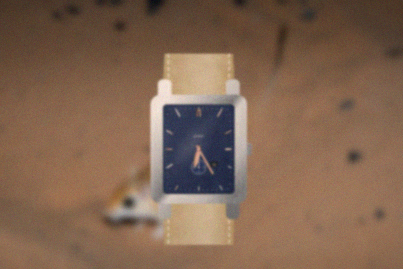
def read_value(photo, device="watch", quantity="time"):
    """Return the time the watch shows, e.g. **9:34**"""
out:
**6:25**
